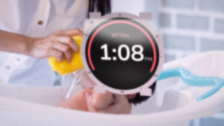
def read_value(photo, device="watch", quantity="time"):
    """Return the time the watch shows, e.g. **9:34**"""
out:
**1:08**
